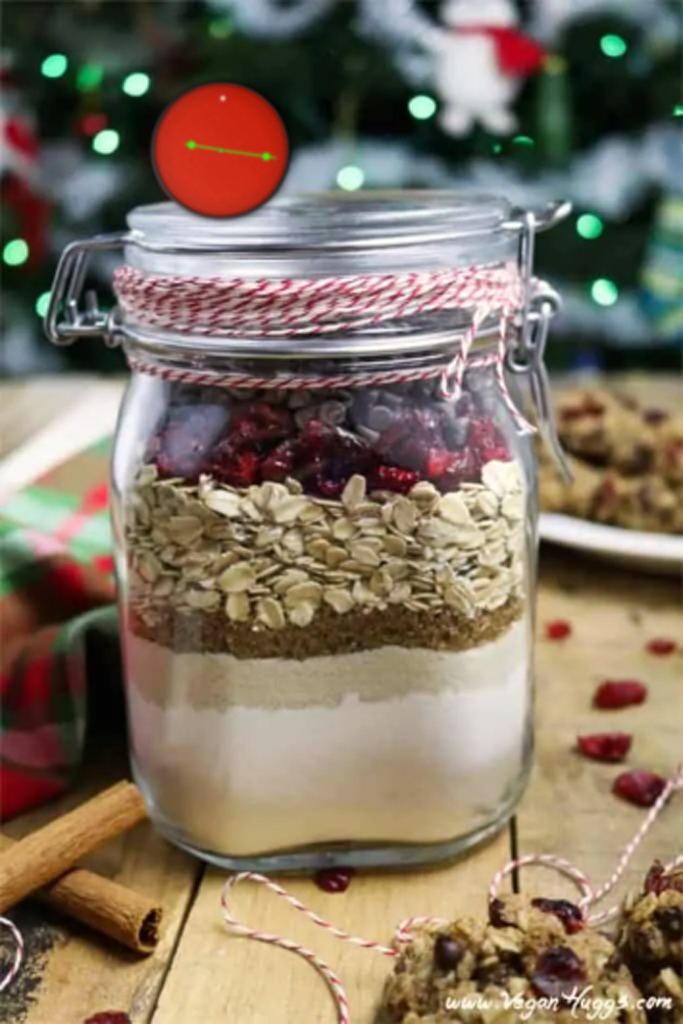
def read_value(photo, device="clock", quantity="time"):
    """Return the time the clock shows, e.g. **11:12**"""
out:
**9:16**
